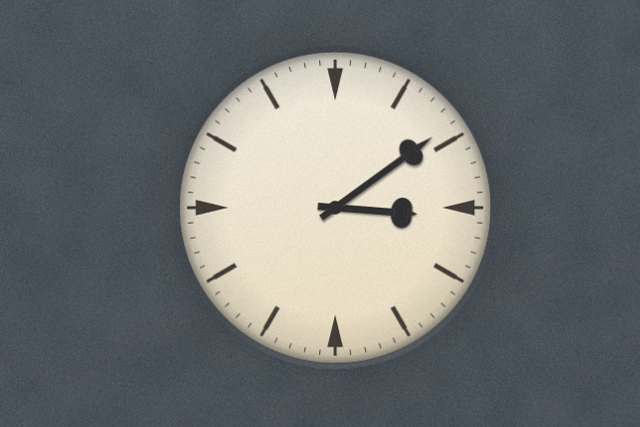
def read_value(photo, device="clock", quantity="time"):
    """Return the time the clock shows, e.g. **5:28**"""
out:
**3:09**
